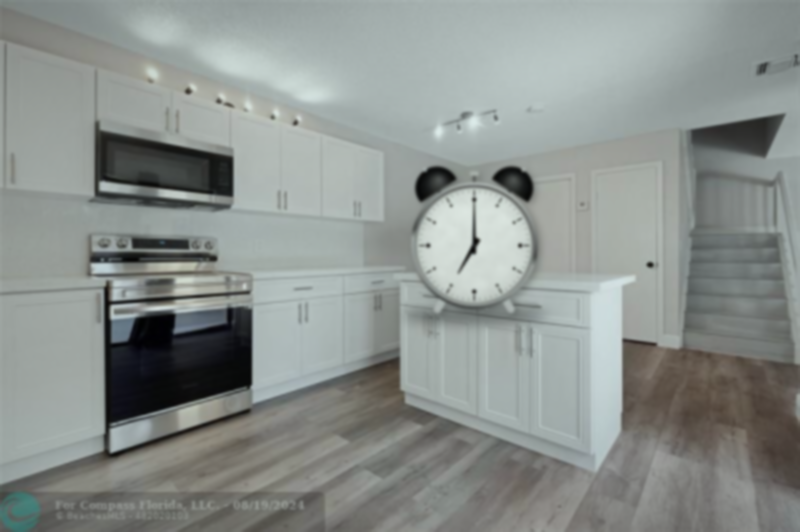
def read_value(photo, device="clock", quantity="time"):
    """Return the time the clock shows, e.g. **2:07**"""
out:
**7:00**
